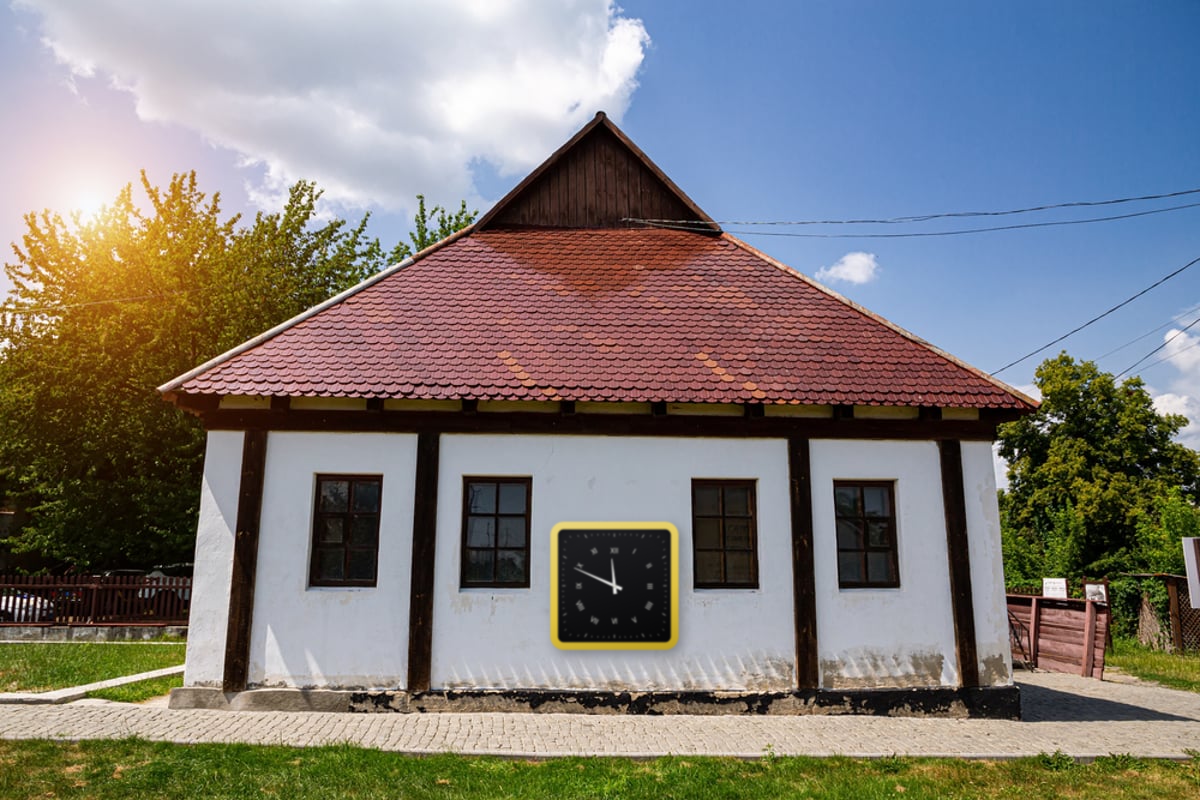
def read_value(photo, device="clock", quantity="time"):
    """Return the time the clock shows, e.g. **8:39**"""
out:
**11:49**
